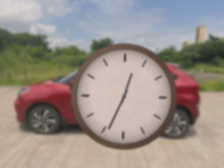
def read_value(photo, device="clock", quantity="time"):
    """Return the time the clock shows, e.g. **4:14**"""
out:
**12:34**
